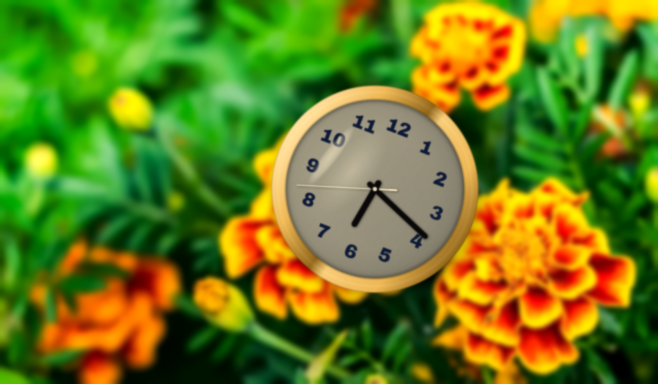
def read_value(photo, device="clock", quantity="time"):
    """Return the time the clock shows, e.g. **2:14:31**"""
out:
**6:18:42**
